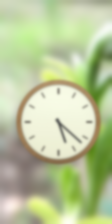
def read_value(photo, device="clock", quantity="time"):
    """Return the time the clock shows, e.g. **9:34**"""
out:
**5:22**
